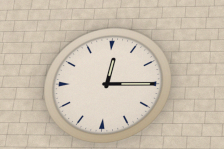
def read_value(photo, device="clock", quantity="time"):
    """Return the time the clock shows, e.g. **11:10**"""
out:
**12:15**
